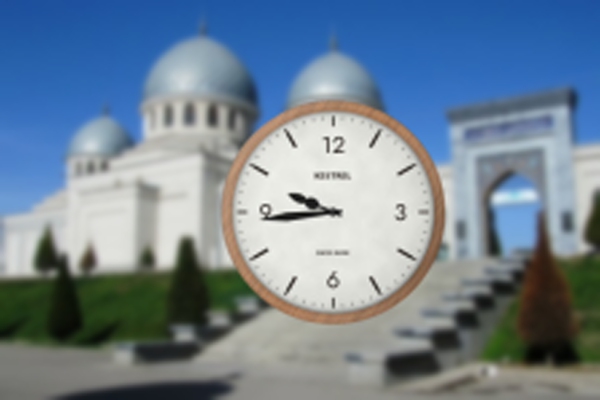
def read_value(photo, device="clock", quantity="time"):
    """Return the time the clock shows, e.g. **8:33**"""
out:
**9:44**
